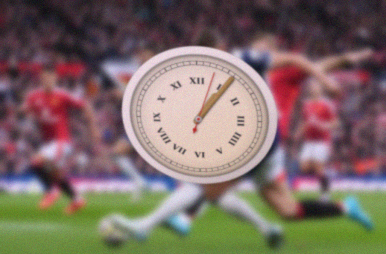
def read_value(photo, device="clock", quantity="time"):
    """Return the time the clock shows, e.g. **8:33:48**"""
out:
**1:06:03**
